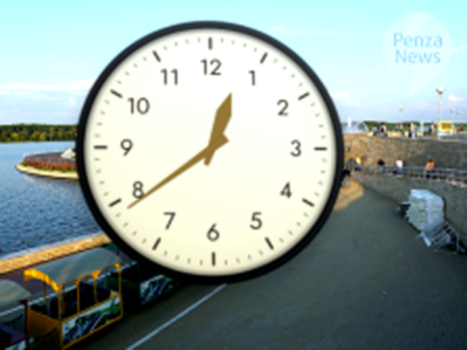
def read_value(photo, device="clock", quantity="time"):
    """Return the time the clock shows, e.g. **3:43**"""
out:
**12:39**
